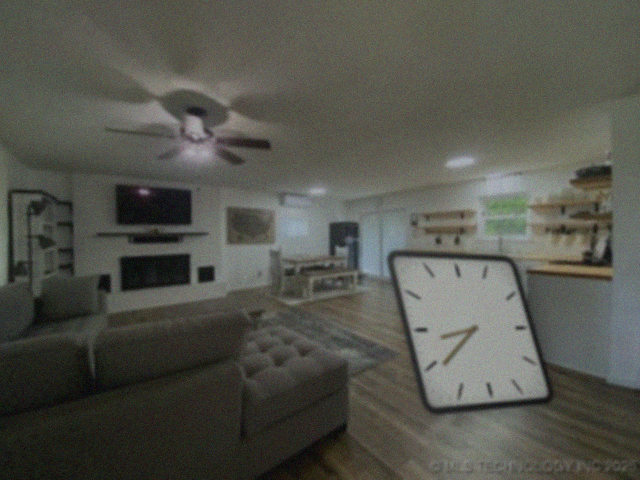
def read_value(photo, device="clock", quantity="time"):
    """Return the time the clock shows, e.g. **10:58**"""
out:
**8:39**
